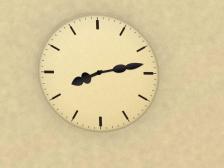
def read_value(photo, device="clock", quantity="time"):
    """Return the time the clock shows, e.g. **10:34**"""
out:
**8:13**
